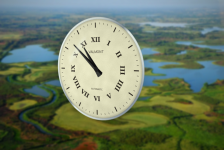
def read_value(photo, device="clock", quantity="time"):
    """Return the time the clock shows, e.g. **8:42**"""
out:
**10:52**
